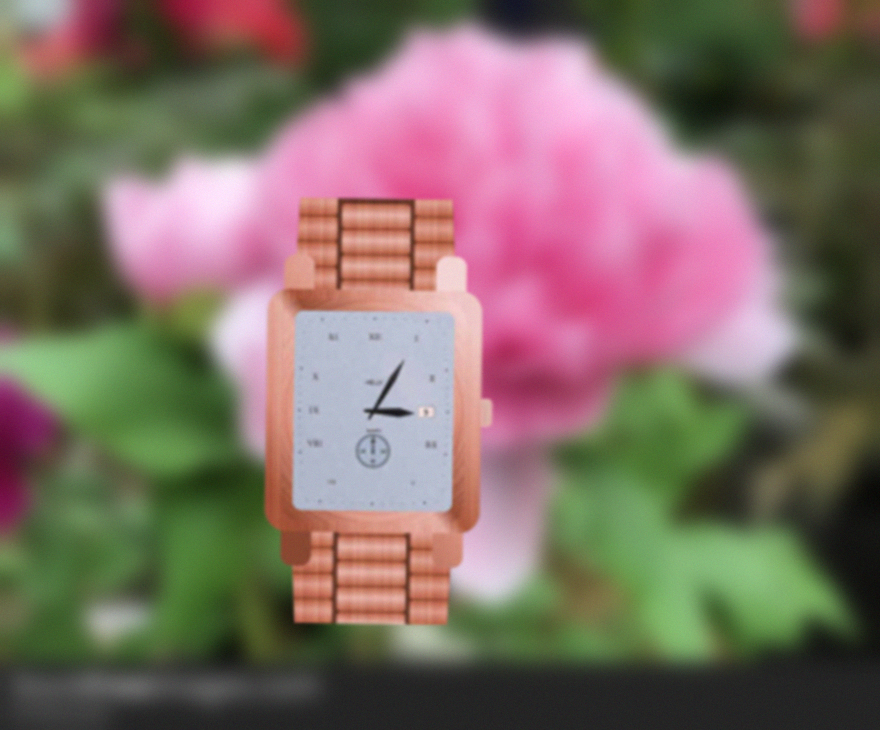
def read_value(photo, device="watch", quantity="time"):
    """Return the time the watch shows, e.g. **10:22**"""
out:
**3:05**
